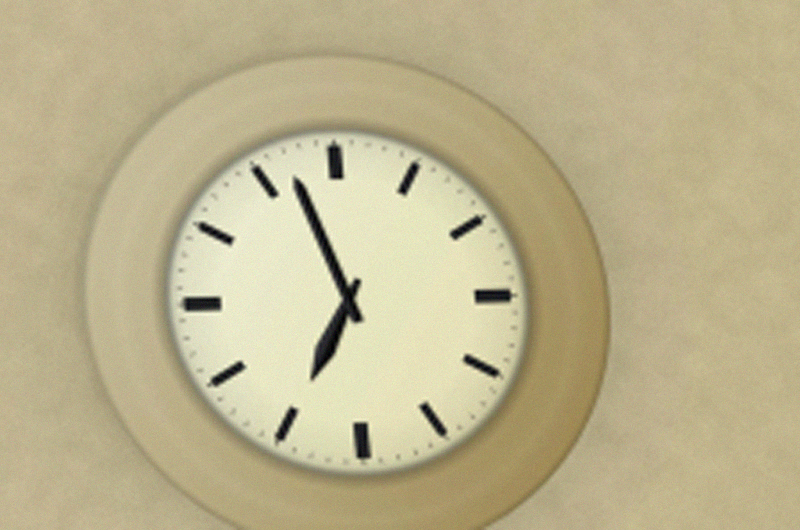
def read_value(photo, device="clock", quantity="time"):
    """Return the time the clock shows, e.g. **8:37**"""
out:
**6:57**
